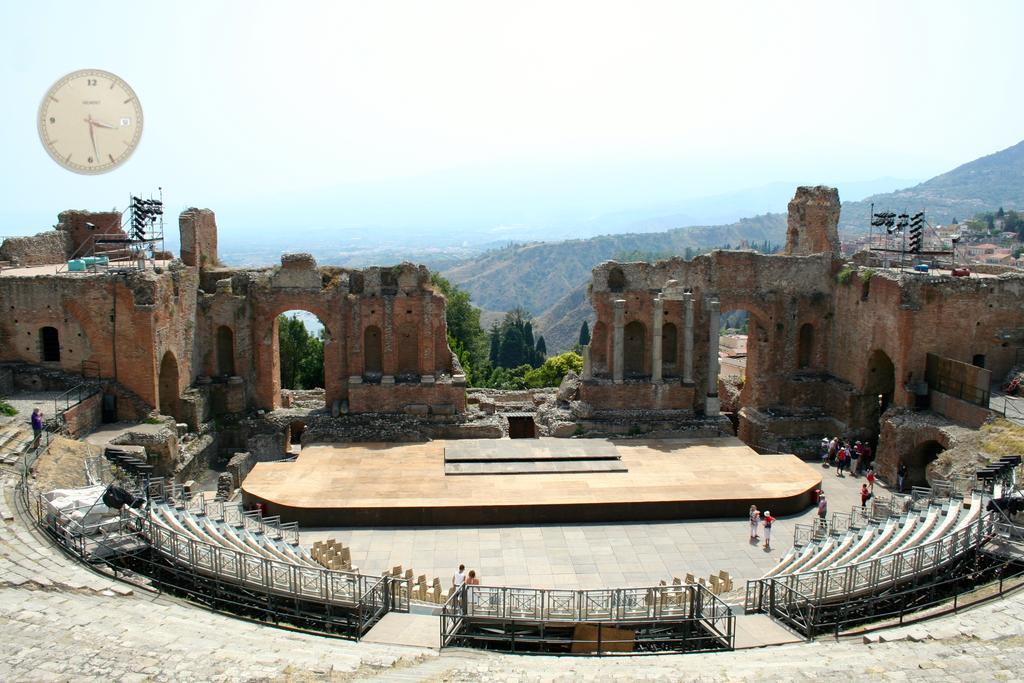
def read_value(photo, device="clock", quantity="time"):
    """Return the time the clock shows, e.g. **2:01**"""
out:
**3:28**
